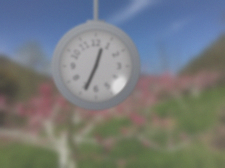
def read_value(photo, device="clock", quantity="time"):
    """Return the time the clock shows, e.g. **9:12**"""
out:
**12:34**
